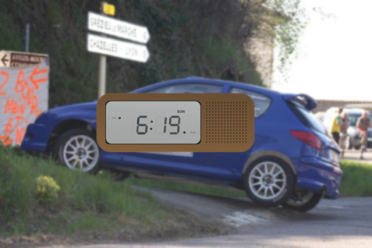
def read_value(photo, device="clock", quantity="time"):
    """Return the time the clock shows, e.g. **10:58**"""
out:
**6:19**
